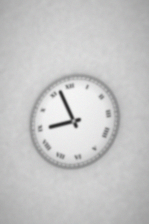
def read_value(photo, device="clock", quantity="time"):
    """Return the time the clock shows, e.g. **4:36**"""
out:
**8:57**
